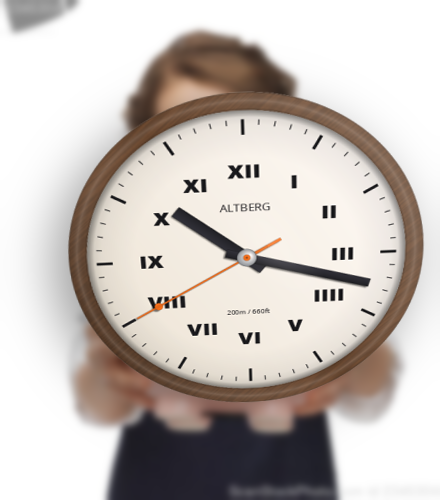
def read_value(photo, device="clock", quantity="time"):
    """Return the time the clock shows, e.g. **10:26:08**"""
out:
**10:17:40**
